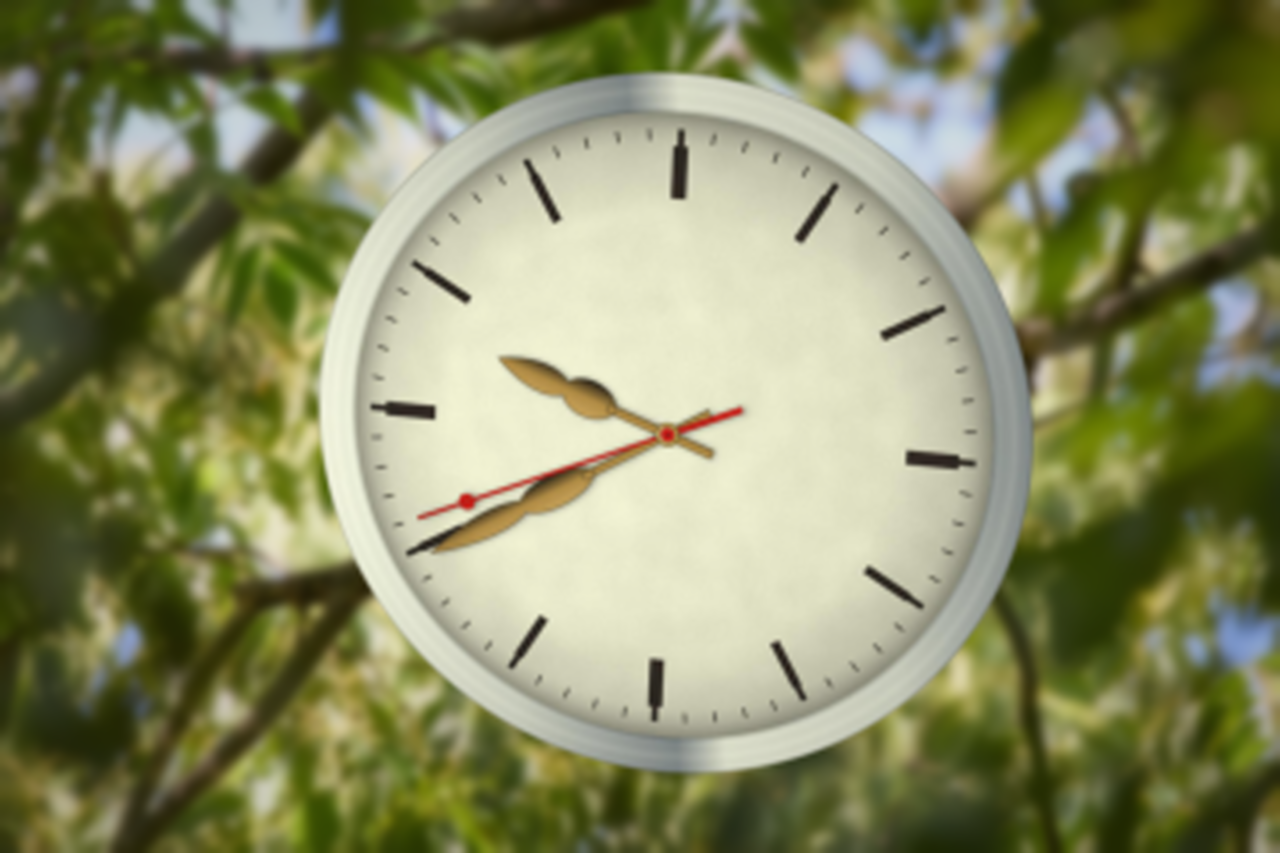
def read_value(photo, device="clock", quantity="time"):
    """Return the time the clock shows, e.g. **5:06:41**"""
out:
**9:39:41**
